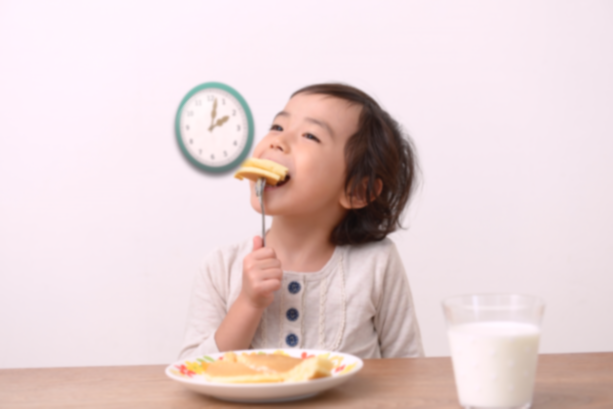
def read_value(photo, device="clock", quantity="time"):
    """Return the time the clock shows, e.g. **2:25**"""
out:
**2:02**
